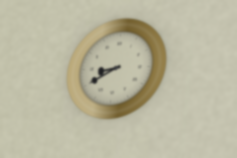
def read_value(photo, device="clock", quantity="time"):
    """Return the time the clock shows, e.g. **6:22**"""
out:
**8:40**
